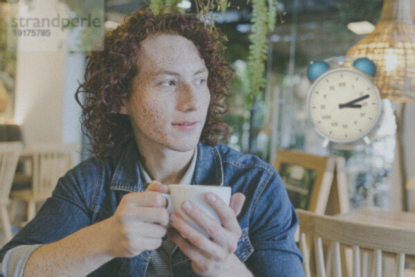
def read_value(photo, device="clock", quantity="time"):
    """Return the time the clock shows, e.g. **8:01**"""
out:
**3:12**
